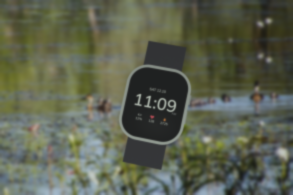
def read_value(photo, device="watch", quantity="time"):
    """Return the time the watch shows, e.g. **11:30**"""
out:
**11:09**
